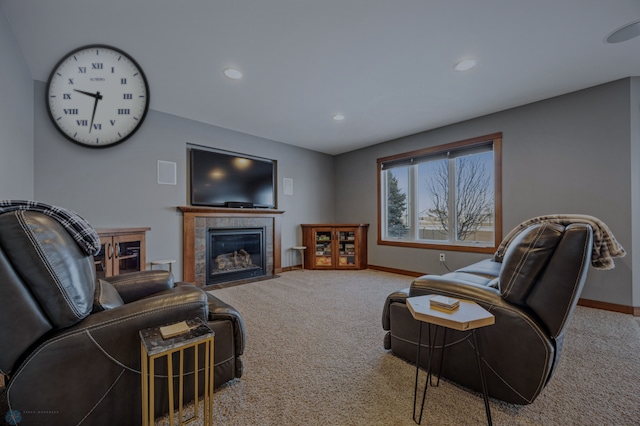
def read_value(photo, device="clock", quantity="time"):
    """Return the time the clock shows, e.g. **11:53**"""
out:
**9:32**
